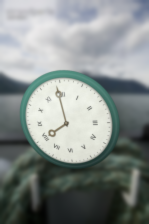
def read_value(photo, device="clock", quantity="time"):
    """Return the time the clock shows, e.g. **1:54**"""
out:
**7:59**
